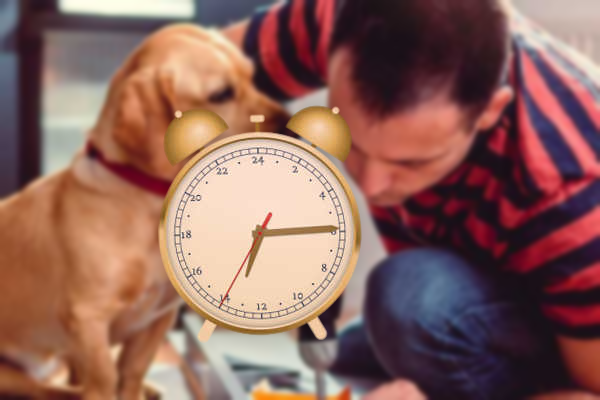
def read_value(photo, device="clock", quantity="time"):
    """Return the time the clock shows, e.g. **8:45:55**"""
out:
**13:14:35**
